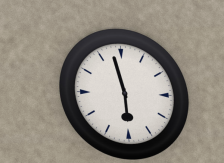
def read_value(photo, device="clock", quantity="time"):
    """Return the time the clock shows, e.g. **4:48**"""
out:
**5:58**
